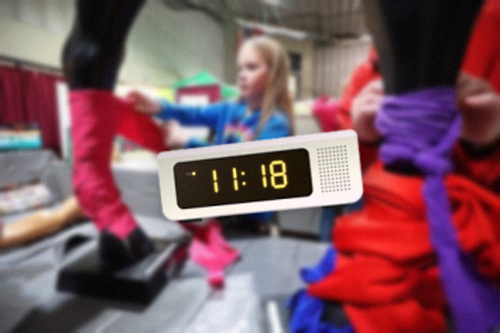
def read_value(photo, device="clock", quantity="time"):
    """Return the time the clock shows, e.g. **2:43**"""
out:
**11:18**
